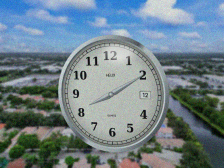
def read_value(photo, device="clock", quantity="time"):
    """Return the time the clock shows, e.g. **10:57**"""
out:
**8:10**
